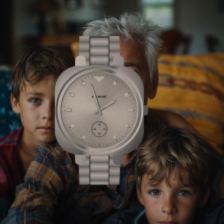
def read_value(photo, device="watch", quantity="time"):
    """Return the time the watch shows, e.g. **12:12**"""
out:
**1:57**
